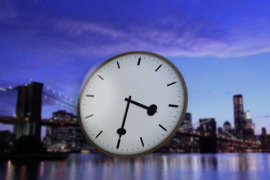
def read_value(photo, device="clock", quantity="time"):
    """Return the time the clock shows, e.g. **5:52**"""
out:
**3:30**
